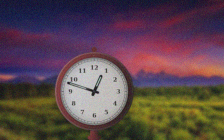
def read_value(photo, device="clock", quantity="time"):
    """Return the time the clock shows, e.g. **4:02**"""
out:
**12:48**
